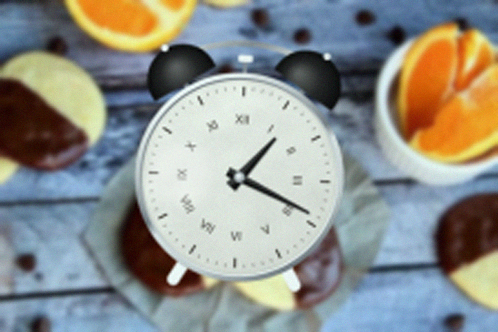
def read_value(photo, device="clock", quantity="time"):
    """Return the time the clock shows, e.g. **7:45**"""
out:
**1:19**
